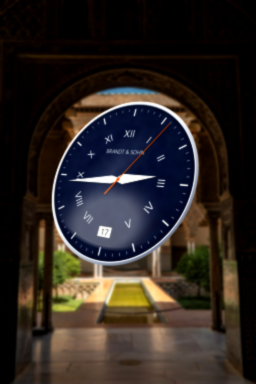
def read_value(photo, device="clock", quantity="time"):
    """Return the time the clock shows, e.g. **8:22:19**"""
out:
**2:44:06**
